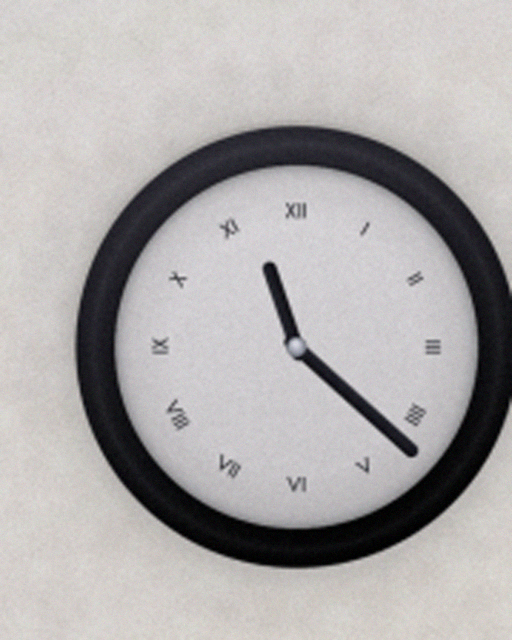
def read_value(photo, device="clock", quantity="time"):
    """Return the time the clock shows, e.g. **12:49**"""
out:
**11:22**
